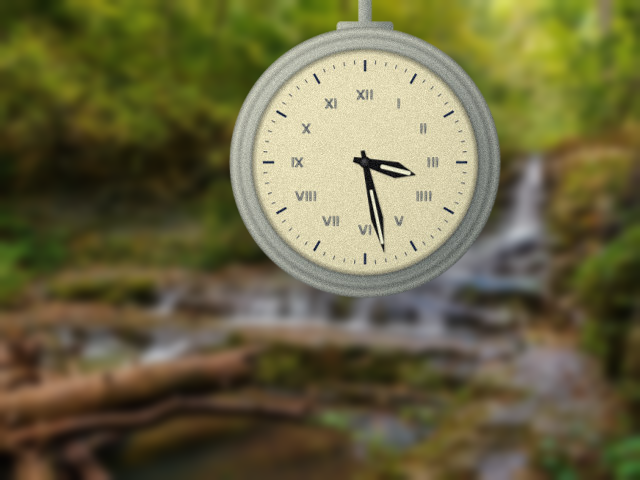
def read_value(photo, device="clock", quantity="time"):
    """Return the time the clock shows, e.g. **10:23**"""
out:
**3:28**
